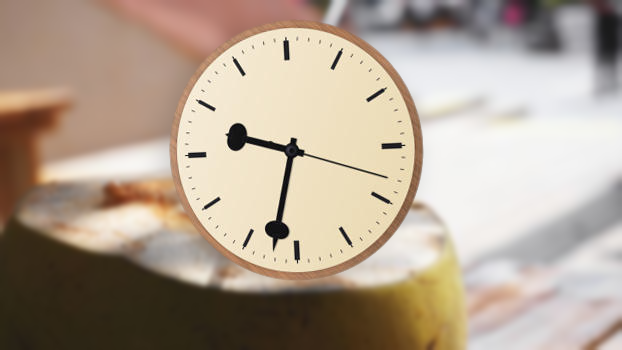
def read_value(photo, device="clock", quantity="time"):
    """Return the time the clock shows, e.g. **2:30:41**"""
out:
**9:32:18**
